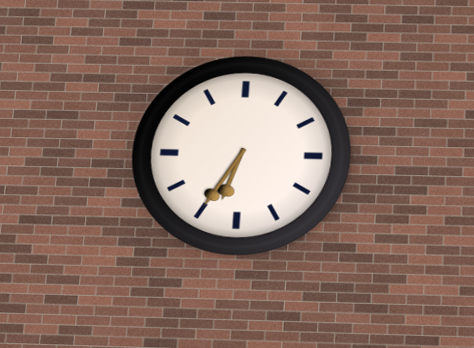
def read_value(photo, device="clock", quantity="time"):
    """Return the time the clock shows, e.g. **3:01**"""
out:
**6:35**
